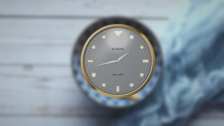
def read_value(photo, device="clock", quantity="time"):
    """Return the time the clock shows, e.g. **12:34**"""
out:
**1:43**
